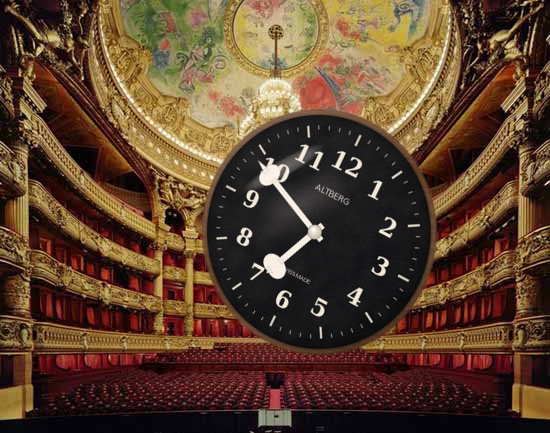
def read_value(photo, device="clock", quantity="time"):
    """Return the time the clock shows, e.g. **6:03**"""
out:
**6:49**
